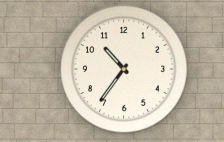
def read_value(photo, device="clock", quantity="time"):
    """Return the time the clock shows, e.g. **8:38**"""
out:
**10:36**
